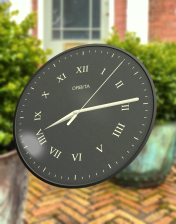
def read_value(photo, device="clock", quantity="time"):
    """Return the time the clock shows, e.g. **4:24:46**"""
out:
**8:14:07**
